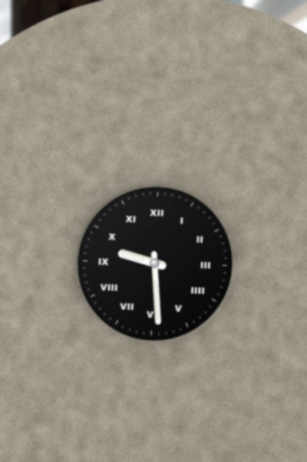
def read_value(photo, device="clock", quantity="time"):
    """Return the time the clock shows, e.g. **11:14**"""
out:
**9:29**
